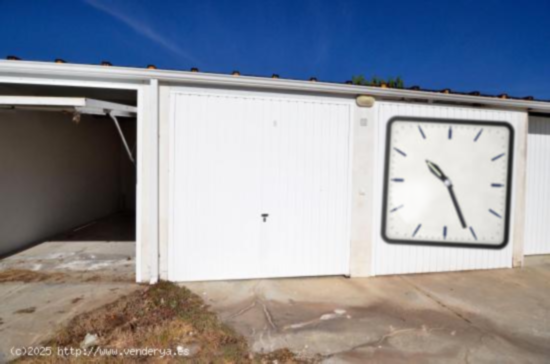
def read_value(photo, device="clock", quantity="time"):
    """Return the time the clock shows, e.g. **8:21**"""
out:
**10:26**
